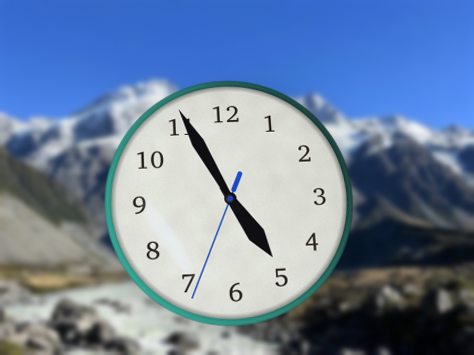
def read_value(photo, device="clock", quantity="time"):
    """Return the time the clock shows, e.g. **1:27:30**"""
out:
**4:55:34**
